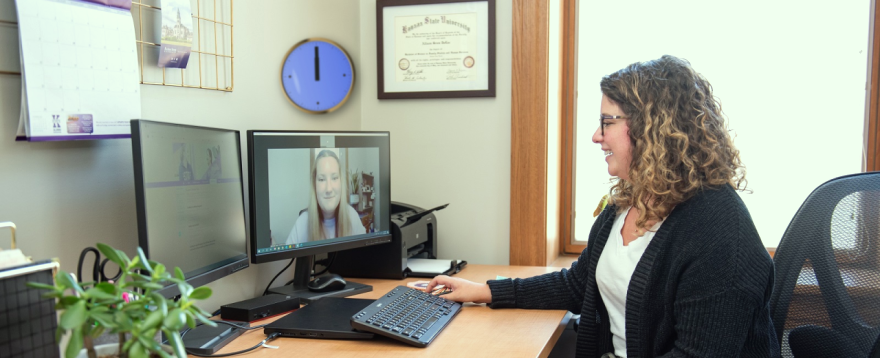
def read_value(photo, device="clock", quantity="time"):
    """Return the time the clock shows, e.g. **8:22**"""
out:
**12:00**
